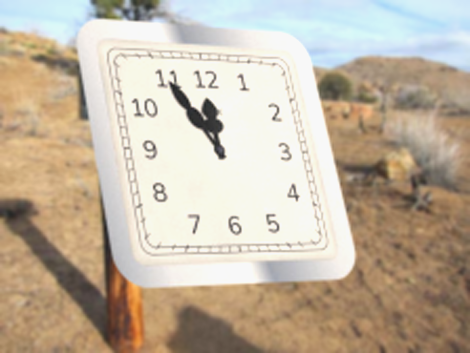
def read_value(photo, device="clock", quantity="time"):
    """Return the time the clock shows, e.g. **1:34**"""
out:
**11:55**
